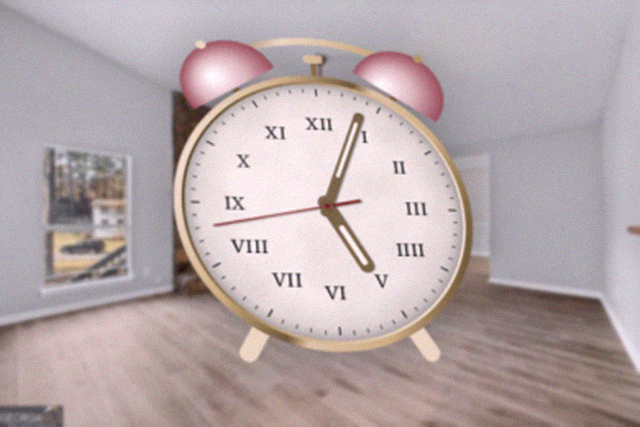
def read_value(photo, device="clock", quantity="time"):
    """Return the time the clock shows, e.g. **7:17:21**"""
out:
**5:03:43**
